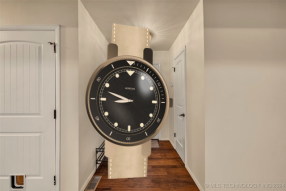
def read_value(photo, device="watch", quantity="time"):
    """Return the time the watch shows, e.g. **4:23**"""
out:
**8:48**
